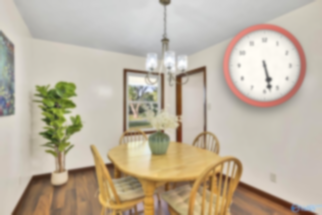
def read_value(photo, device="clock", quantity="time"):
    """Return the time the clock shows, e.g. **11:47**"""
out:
**5:28**
